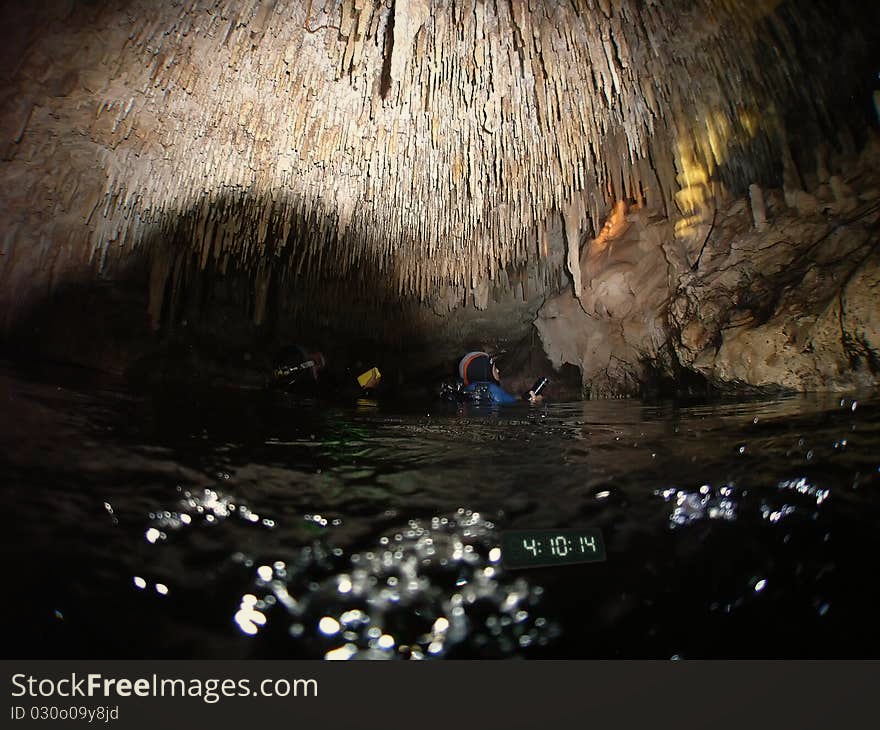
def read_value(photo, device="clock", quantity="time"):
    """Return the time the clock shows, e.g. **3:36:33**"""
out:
**4:10:14**
